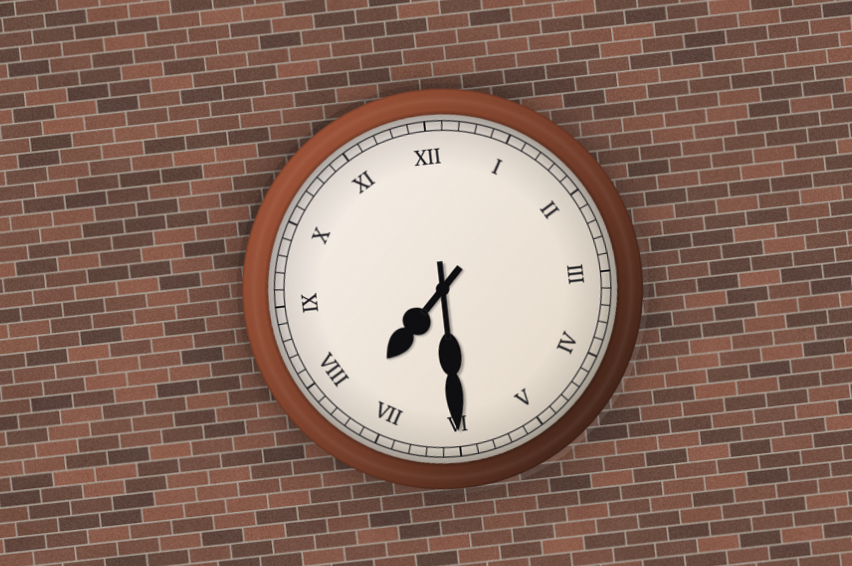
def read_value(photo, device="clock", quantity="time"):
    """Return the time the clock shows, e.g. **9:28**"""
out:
**7:30**
